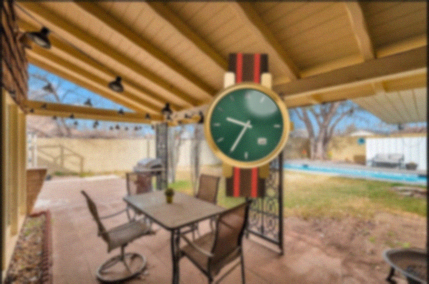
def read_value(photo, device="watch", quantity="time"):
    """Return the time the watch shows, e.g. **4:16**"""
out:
**9:35**
